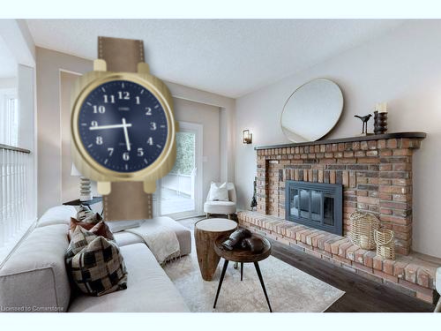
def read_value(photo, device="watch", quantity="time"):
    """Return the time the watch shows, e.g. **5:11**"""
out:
**5:44**
